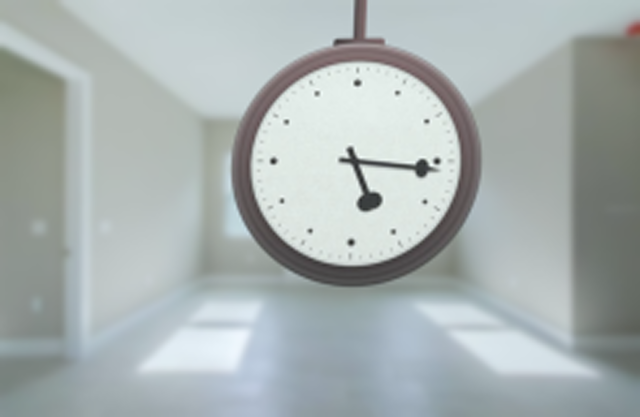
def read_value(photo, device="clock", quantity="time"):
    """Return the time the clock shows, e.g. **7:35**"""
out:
**5:16**
